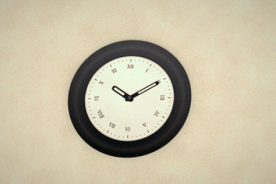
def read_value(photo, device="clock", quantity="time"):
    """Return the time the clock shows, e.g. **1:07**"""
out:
**10:10**
